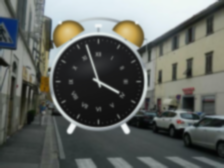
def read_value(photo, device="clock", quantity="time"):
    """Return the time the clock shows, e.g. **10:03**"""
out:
**3:57**
